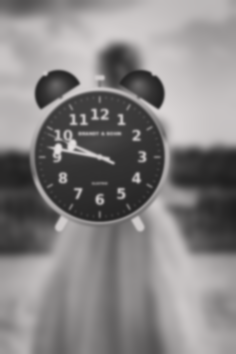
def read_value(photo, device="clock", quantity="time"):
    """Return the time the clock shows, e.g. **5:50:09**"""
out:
**9:46:49**
